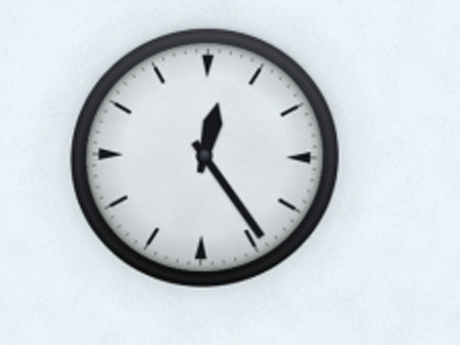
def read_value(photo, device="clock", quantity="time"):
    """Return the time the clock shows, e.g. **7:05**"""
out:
**12:24**
